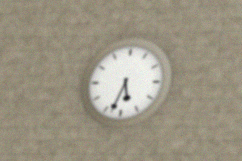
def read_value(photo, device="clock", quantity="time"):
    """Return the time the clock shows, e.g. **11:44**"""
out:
**5:33**
